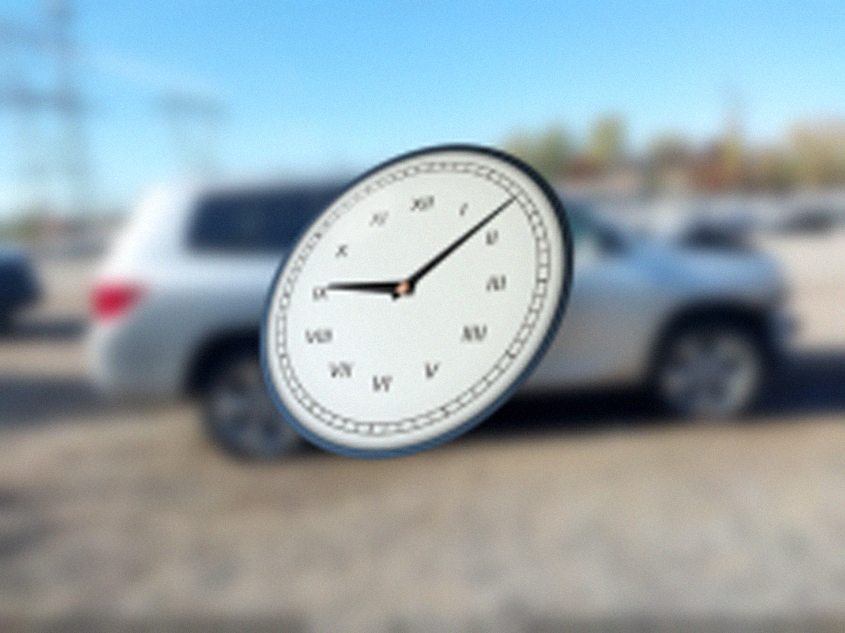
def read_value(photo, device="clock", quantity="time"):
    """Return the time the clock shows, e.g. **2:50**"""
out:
**9:08**
